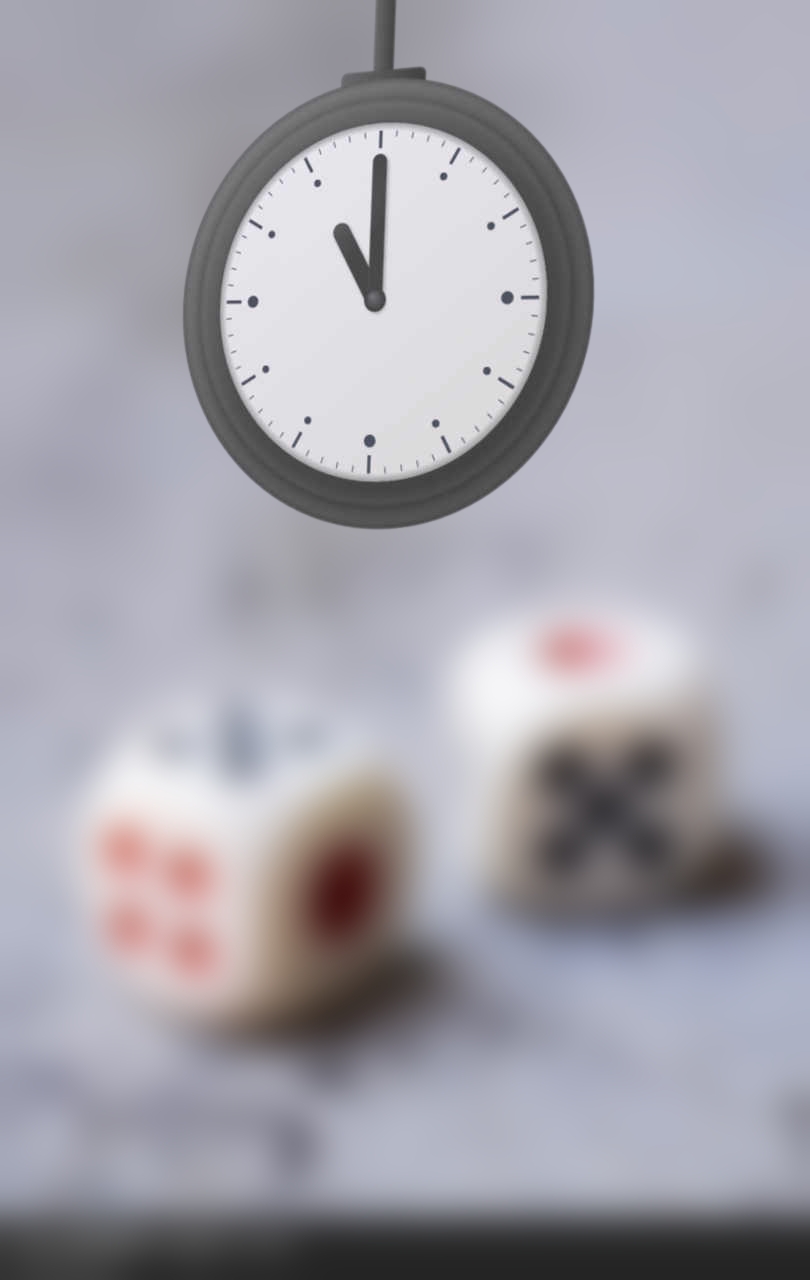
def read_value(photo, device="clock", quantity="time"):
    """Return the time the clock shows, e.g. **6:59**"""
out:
**11:00**
